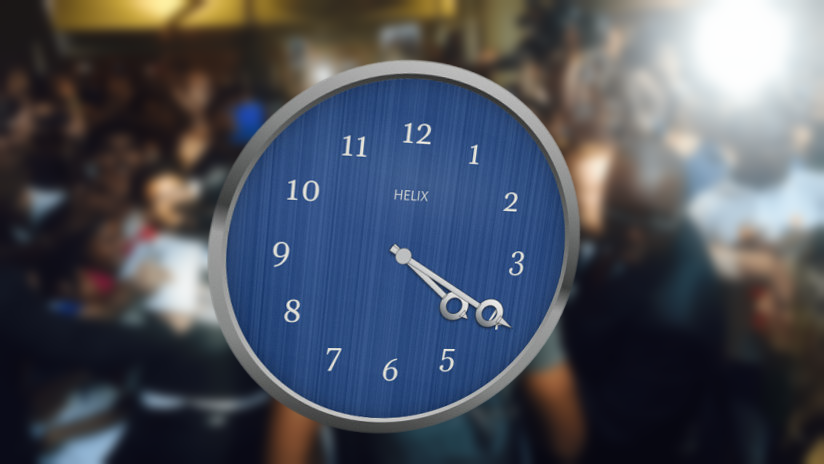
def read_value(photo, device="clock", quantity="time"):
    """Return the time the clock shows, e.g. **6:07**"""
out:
**4:20**
